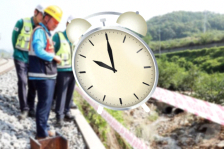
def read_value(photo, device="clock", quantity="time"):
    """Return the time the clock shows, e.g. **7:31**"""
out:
**10:00**
